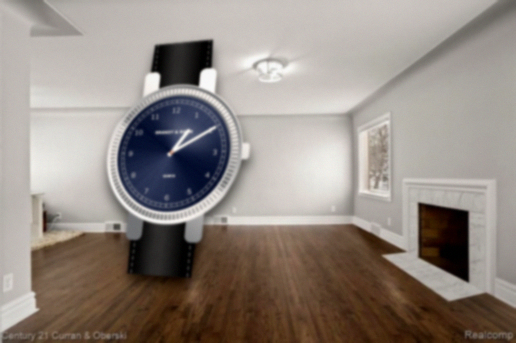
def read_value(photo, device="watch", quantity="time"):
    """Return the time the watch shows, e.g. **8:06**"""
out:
**1:10**
